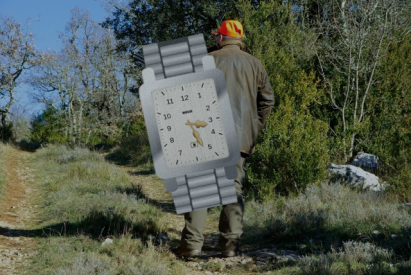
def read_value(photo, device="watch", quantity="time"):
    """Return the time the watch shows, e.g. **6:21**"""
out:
**3:27**
